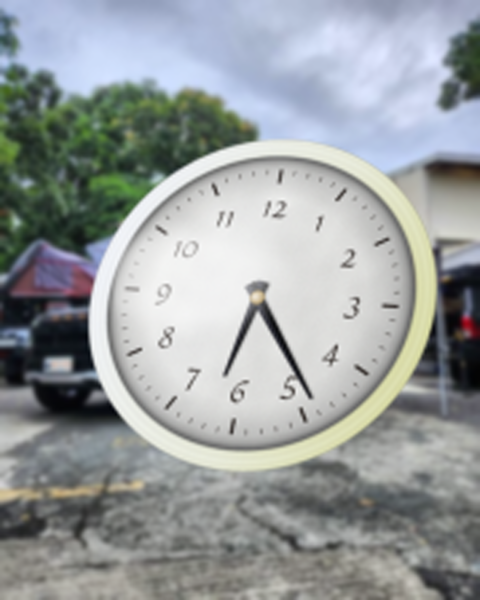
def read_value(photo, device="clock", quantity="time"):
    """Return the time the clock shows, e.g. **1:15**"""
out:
**6:24**
